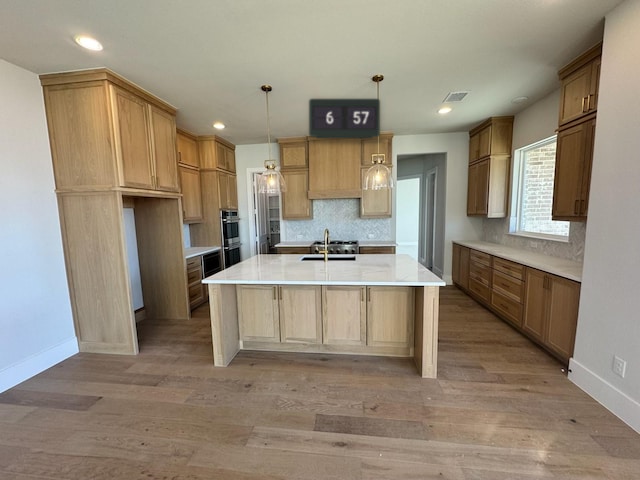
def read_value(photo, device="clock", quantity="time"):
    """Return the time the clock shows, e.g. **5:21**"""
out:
**6:57**
